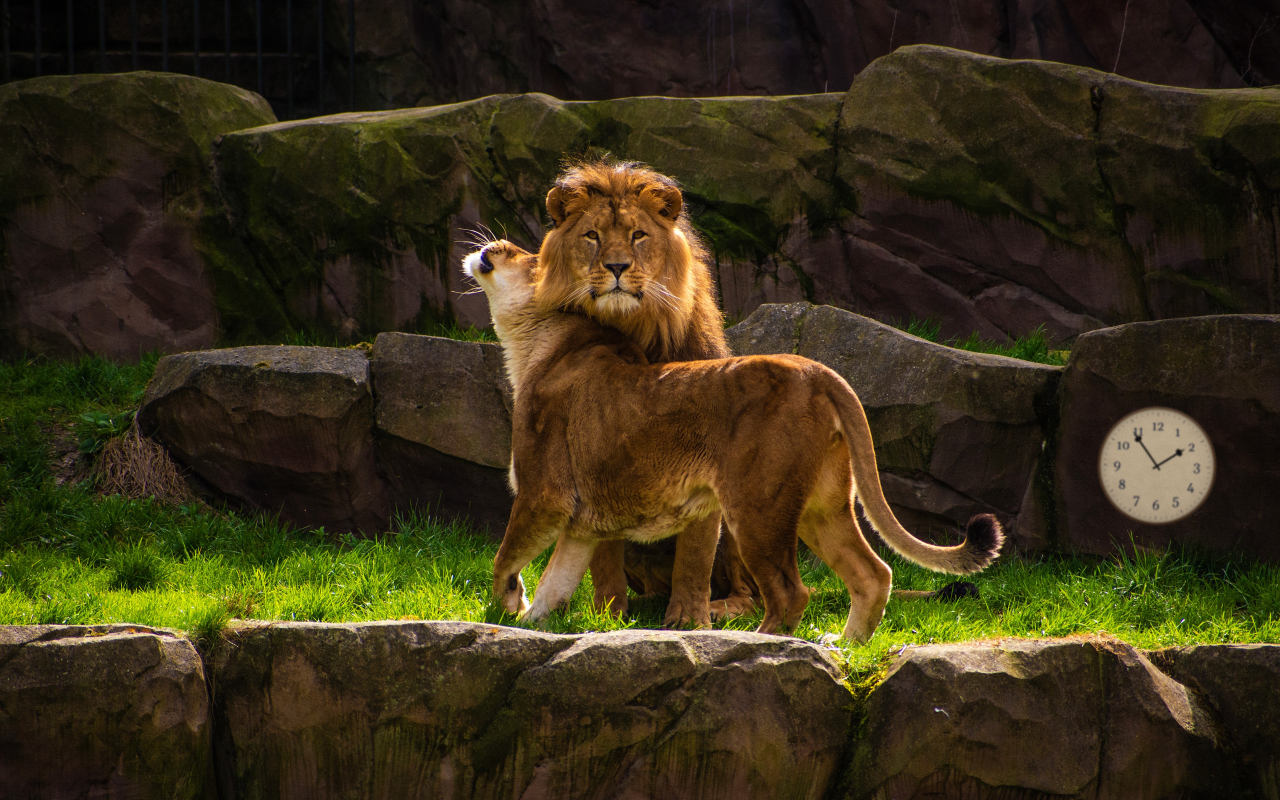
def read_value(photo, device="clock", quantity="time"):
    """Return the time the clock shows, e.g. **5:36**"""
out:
**1:54**
